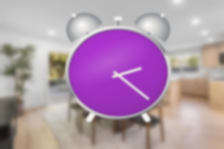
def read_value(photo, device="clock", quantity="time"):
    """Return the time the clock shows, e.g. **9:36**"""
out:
**2:22**
